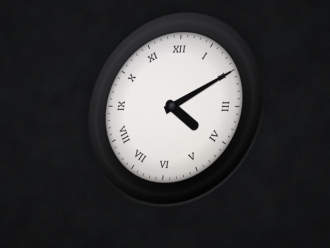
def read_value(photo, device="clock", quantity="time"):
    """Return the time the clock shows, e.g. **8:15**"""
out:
**4:10**
